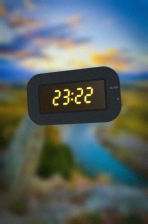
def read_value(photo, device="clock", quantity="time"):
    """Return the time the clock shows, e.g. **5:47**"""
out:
**23:22**
